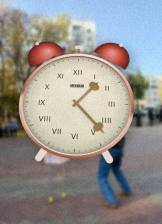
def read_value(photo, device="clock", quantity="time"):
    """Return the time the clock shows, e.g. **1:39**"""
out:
**1:23**
